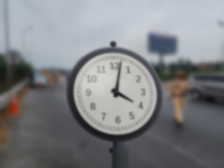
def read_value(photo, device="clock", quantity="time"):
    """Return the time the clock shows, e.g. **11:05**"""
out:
**4:02**
